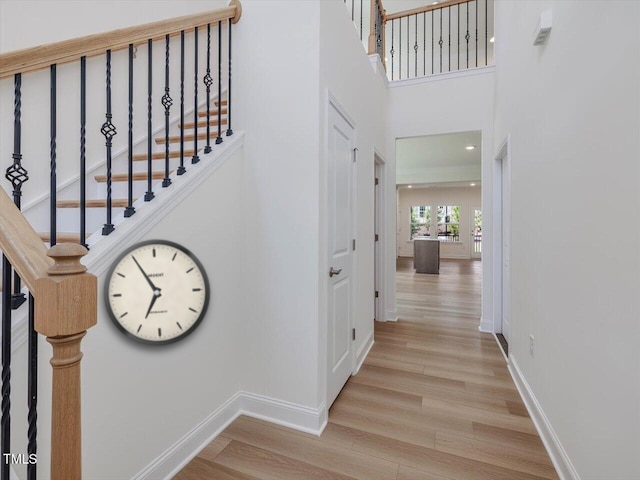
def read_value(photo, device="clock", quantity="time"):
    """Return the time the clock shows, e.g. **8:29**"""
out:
**6:55**
